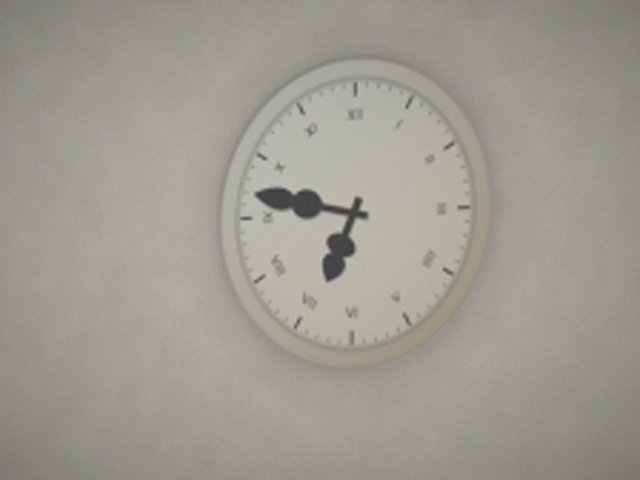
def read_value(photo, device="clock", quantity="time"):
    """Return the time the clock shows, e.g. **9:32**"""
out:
**6:47**
